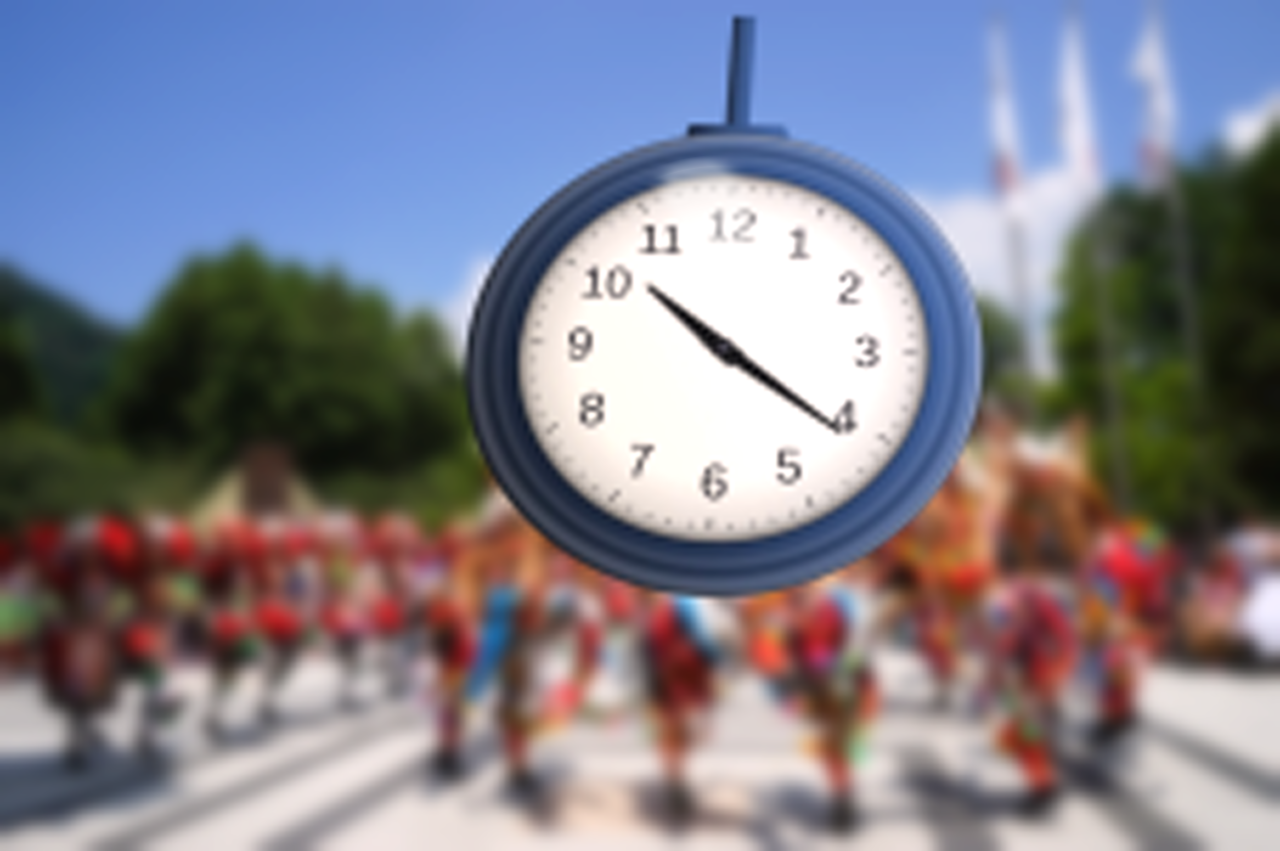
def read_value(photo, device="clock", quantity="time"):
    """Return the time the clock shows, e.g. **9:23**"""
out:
**10:21**
